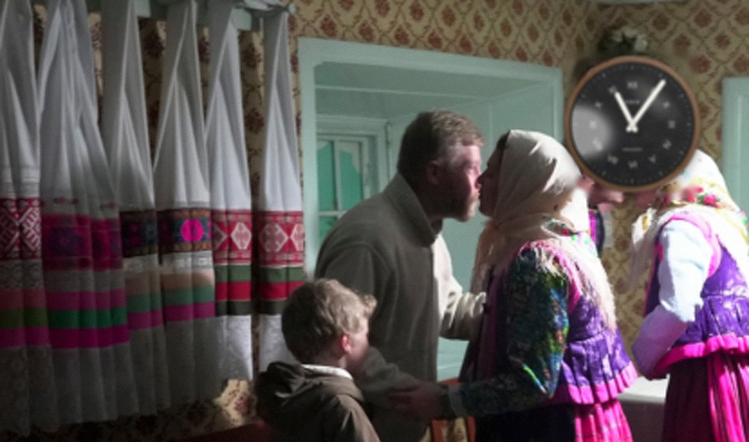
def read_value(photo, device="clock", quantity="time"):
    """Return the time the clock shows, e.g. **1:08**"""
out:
**11:06**
